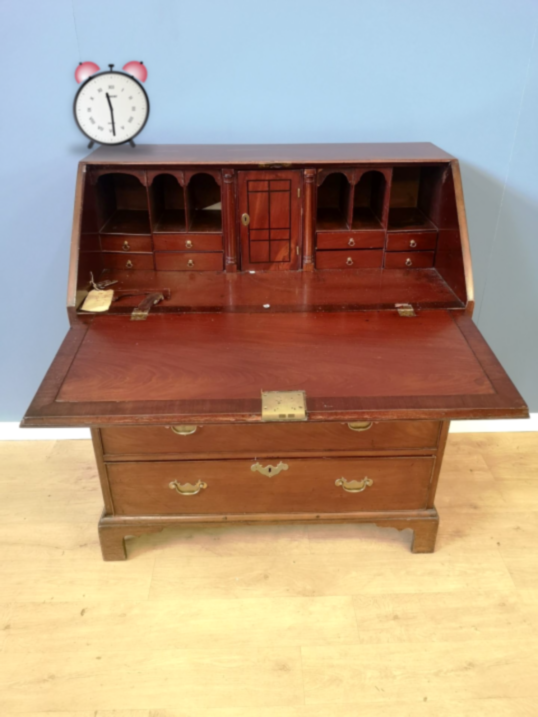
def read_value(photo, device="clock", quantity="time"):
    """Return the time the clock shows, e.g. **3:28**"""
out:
**11:29**
